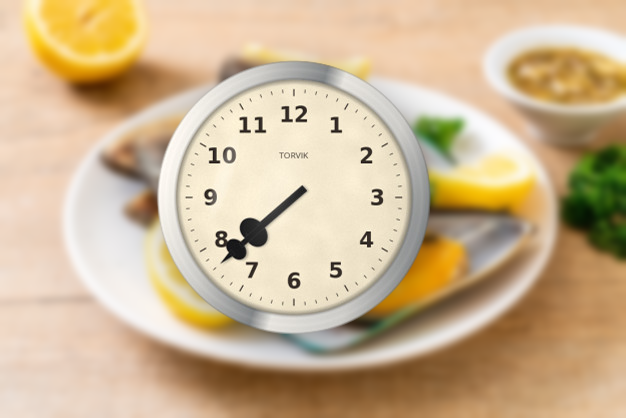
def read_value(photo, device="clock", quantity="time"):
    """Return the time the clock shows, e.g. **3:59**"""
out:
**7:38**
